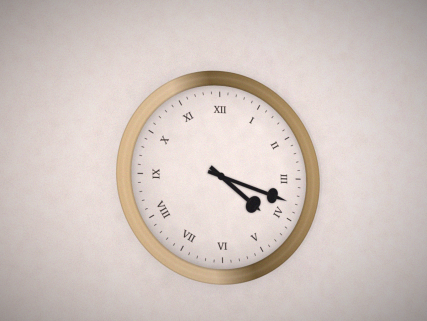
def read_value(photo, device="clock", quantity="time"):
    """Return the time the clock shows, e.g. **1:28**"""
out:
**4:18**
